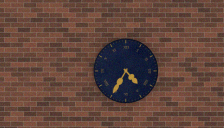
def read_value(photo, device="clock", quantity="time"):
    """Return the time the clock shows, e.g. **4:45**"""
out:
**4:35**
